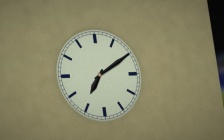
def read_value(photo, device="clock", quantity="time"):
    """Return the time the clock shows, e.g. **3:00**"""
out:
**7:10**
